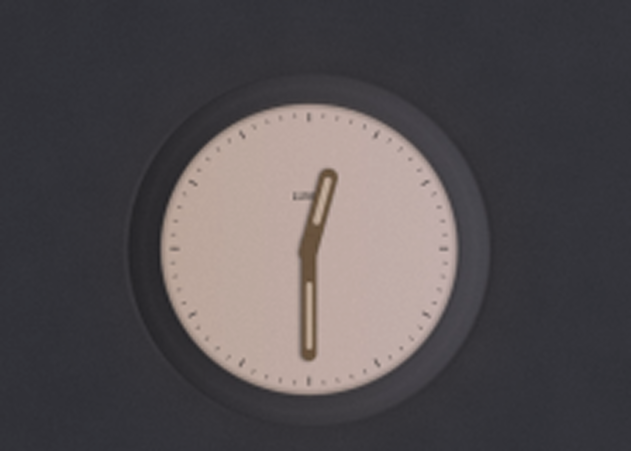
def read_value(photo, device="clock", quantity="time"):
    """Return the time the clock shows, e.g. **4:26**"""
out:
**12:30**
